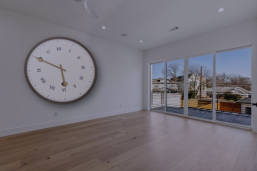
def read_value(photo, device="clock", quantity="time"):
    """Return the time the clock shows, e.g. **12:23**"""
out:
**5:50**
